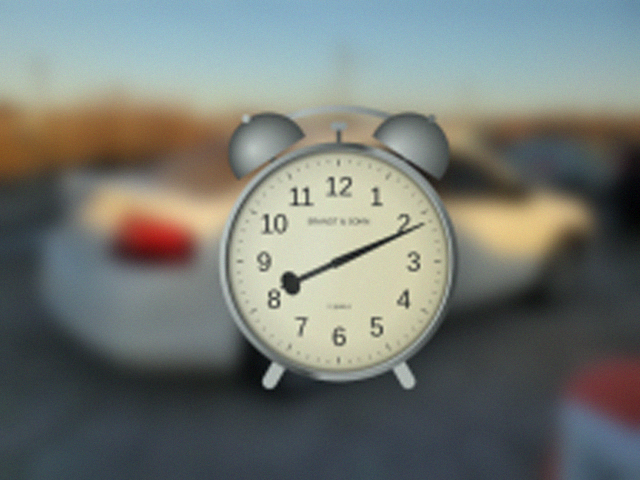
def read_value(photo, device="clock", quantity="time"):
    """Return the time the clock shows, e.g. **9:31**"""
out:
**8:11**
